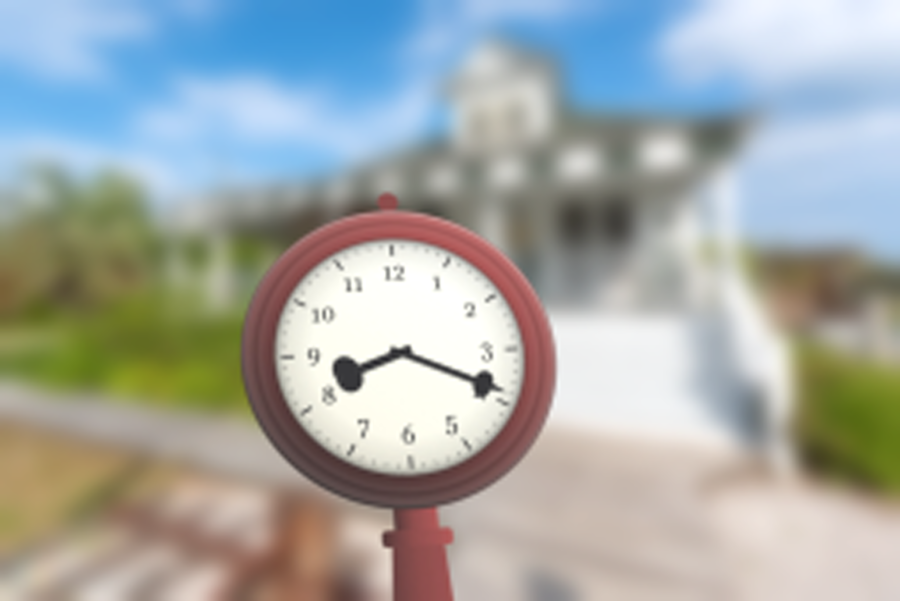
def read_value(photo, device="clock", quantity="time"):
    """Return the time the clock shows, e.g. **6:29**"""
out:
**8:19**
